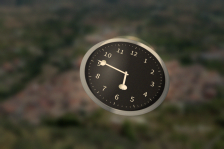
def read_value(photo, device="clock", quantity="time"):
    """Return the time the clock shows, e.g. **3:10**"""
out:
**5:46**
